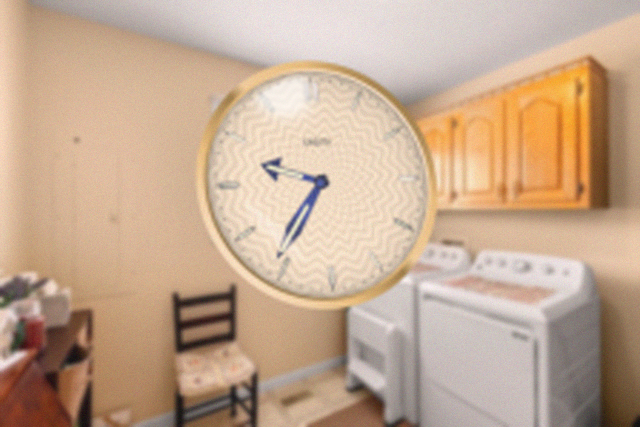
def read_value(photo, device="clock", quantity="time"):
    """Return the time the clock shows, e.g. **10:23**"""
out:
**9:36**
